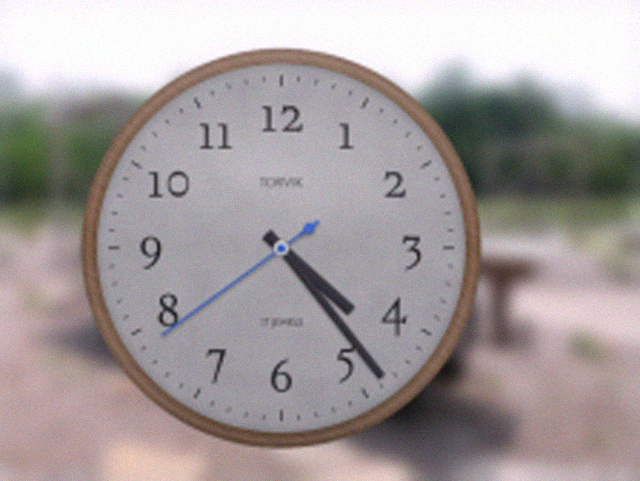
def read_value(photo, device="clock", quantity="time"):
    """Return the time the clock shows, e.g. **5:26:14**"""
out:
**4:23:39**
